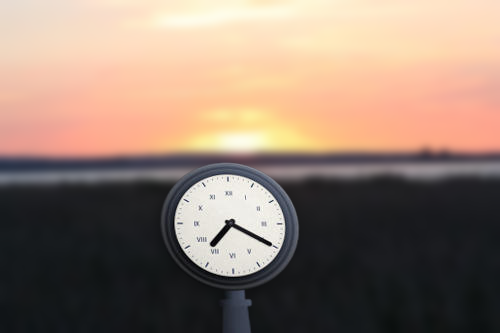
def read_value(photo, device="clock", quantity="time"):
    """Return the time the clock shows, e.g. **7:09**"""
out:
**7:20**
